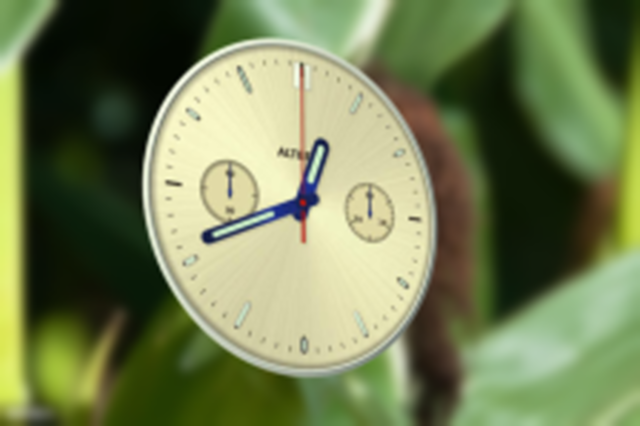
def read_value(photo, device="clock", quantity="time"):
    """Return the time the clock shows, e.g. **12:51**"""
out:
**12:41**
